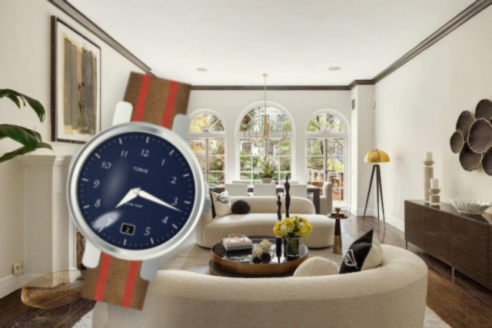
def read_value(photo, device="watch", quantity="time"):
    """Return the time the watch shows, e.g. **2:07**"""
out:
**7:17**
